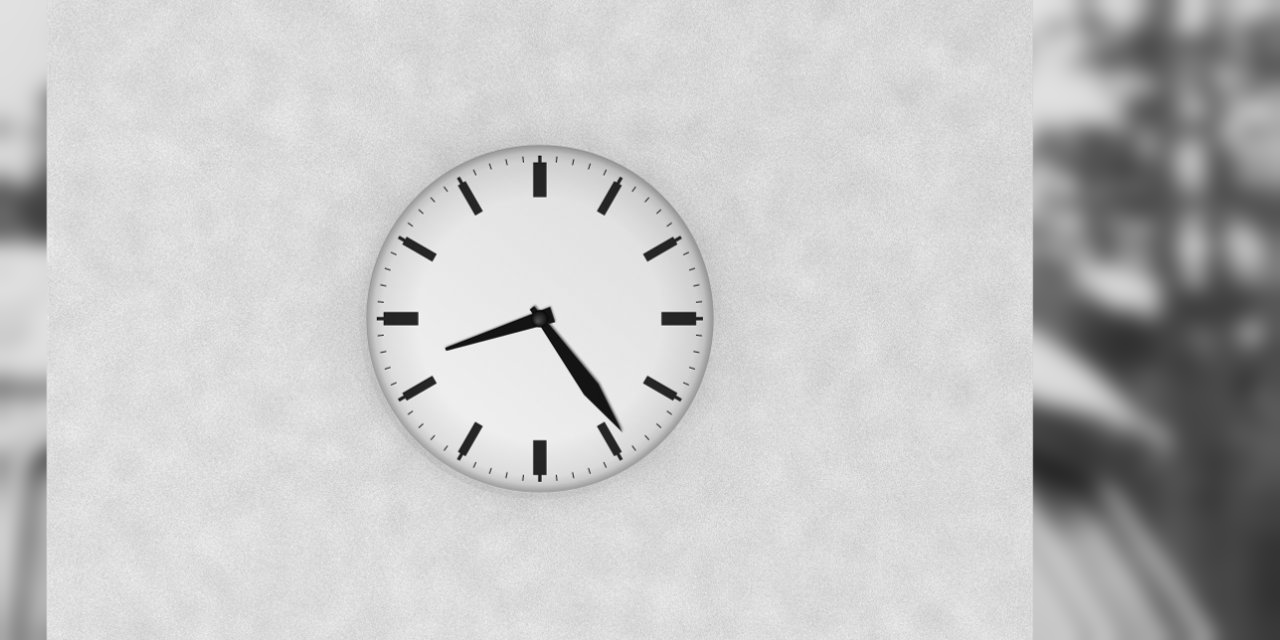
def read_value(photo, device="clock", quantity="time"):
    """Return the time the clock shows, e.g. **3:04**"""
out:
**8:24**
